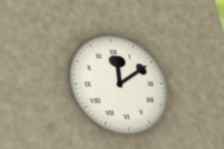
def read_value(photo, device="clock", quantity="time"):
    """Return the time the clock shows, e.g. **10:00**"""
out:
**12:10**
